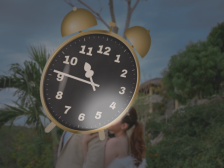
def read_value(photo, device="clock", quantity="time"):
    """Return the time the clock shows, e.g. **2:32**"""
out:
**10:46**
